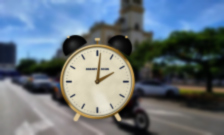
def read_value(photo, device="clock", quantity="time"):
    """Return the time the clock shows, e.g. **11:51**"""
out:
**2:01**
